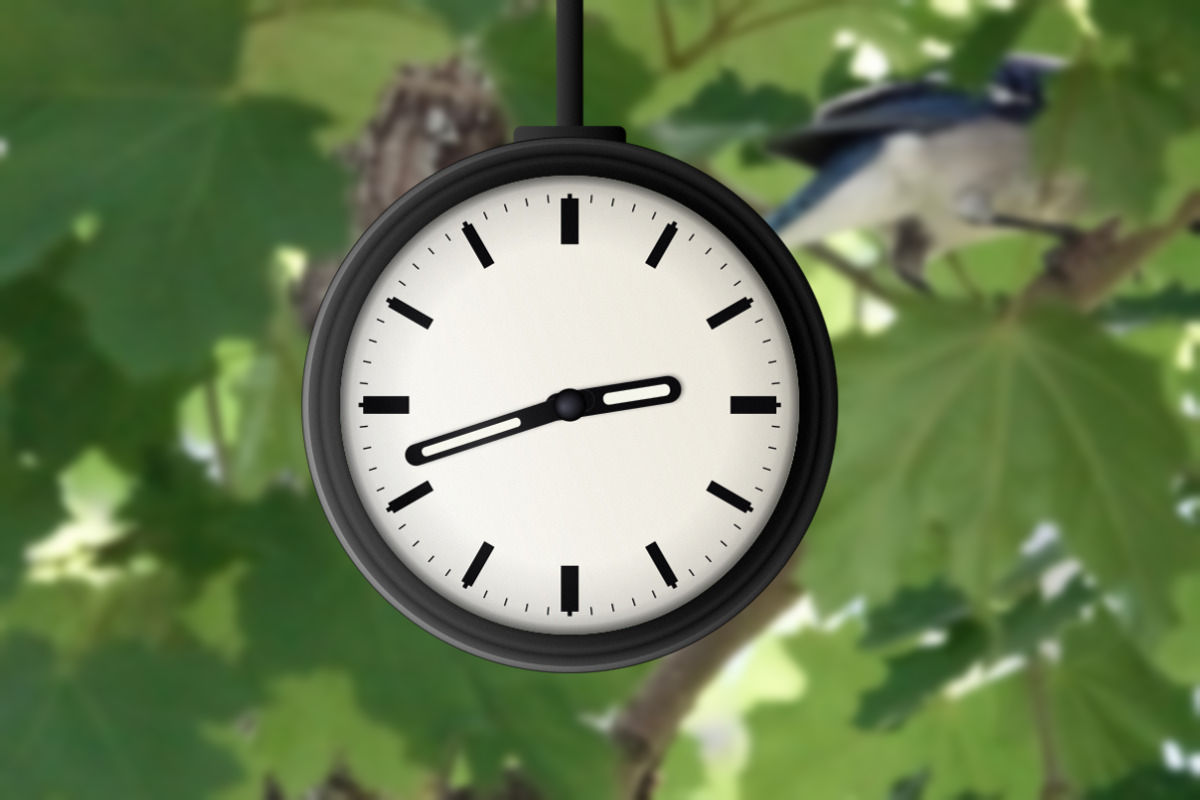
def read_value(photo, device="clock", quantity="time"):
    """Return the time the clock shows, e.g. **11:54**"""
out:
**2:42**
